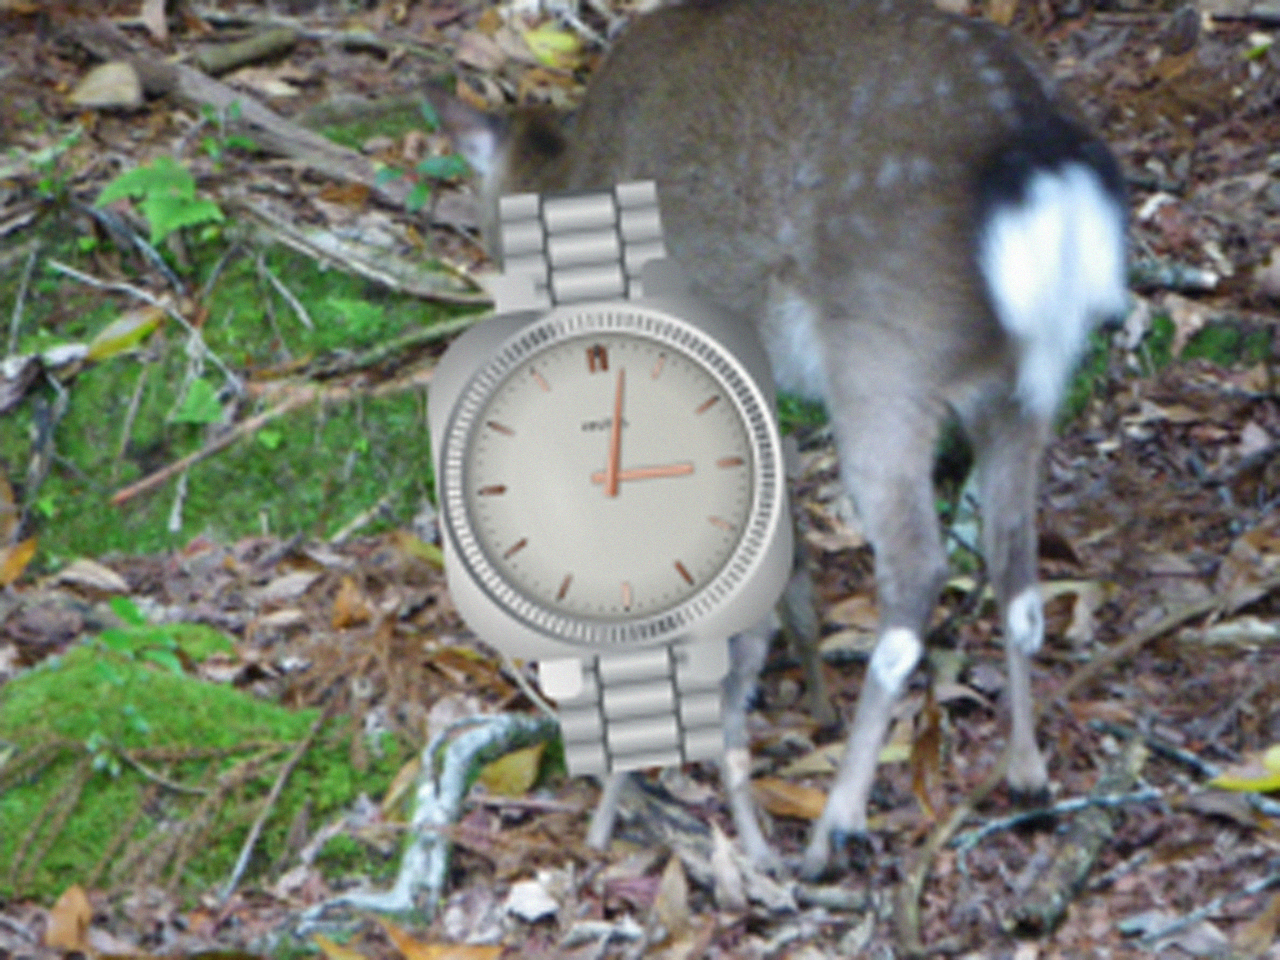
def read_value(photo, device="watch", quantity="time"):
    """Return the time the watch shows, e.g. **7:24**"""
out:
**3:02**
